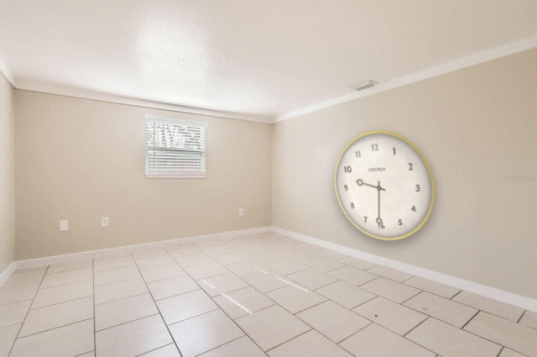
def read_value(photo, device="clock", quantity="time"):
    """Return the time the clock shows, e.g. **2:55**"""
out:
**9:31**
